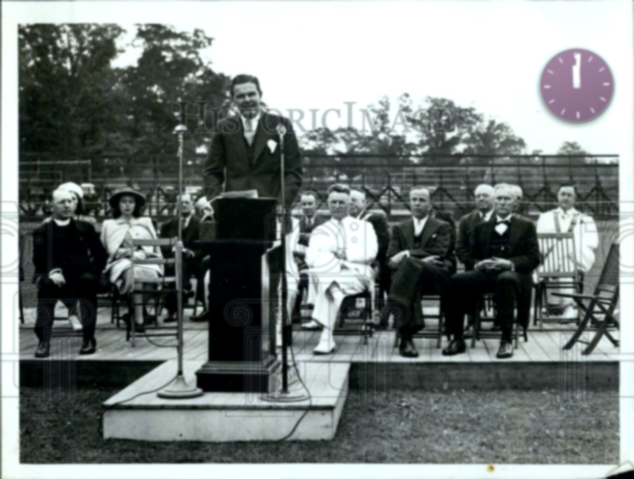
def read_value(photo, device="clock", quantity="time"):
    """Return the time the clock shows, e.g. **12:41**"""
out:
**12:01**
